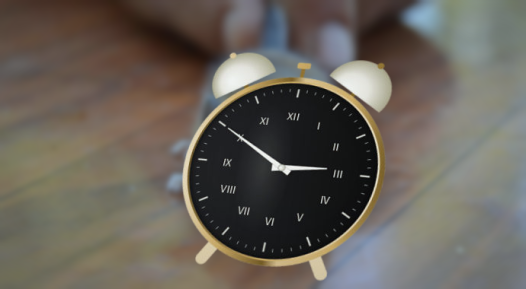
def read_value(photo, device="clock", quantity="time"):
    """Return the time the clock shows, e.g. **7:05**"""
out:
**2:50**
